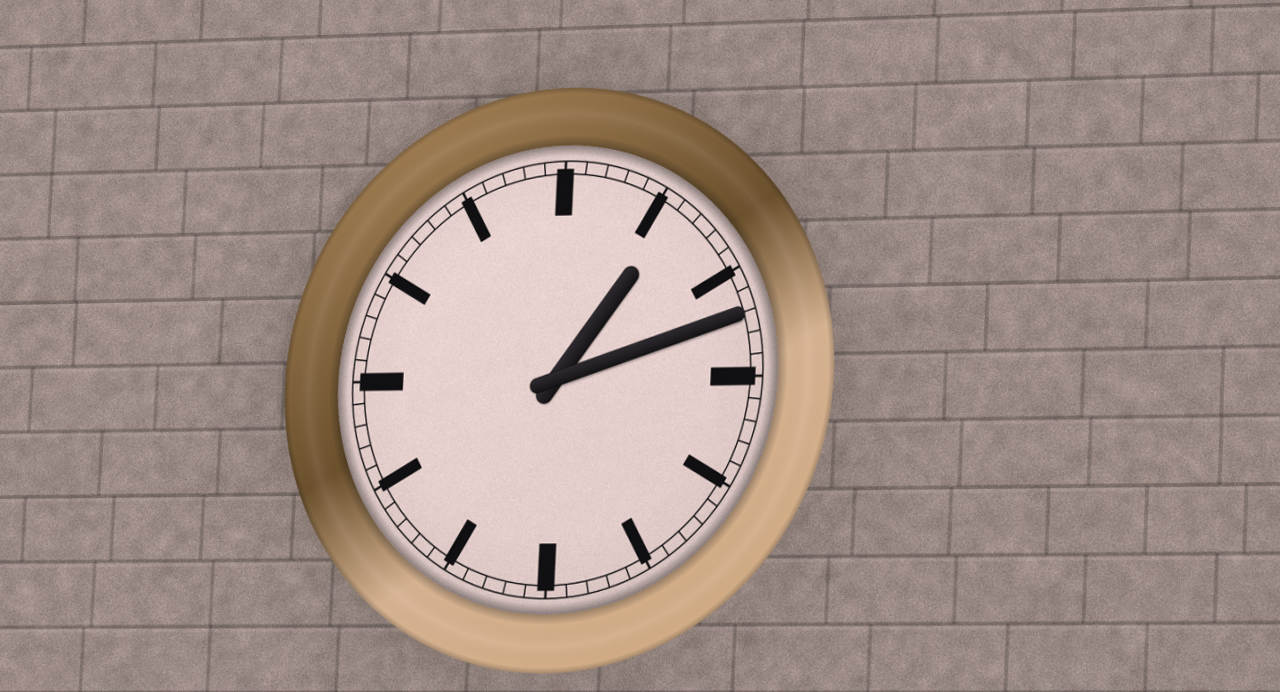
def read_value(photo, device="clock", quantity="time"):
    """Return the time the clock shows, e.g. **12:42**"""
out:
**1:12**
